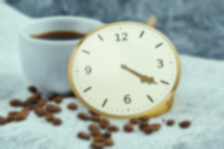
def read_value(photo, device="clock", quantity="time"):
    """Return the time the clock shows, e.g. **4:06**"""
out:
**4:21**
